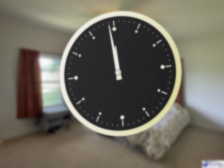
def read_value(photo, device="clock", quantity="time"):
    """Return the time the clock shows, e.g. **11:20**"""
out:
**11:59**
